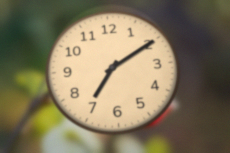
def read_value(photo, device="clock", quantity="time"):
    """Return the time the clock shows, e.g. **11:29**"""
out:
**7:10**
